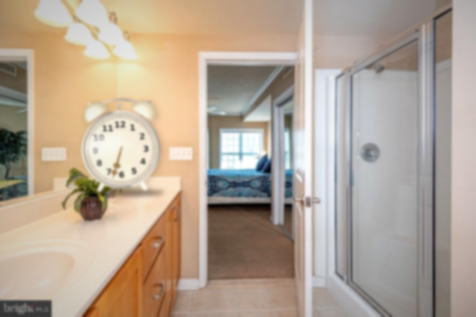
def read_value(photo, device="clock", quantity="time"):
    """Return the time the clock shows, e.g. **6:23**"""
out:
**6:33**
